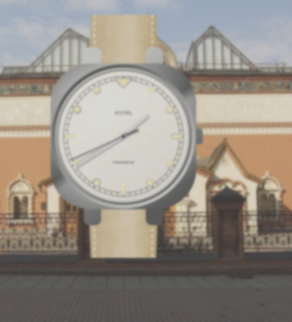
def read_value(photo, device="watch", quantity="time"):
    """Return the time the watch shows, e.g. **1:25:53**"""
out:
**1:39:41**
